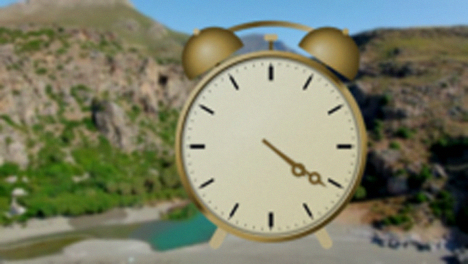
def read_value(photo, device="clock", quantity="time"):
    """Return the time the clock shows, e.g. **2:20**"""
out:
**4:21**
